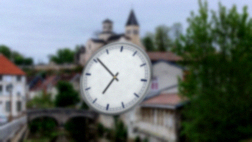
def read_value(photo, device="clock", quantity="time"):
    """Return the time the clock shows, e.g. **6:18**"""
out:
**6:51**
